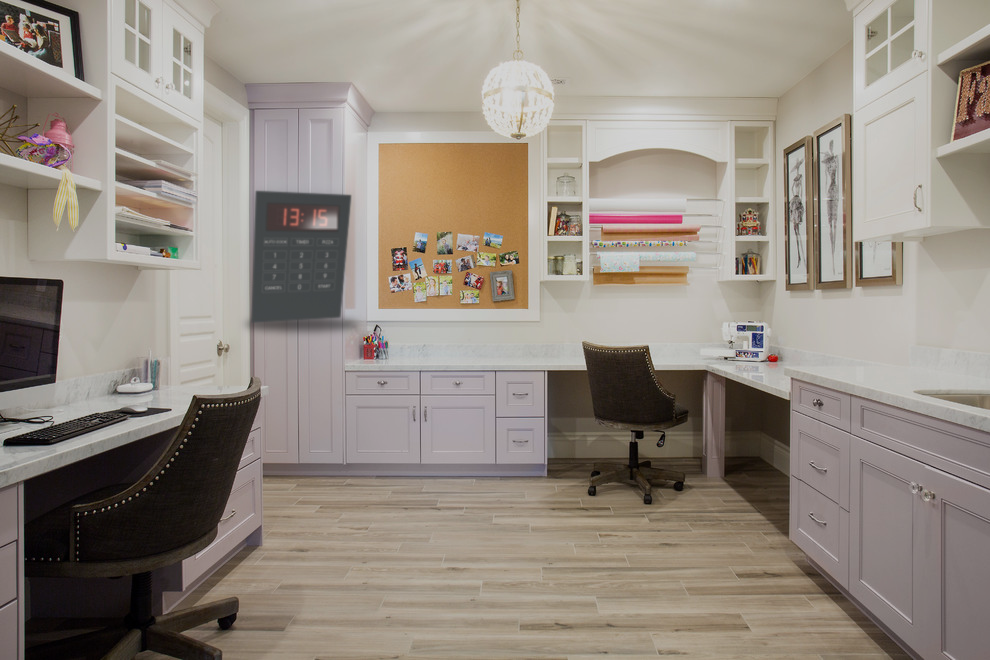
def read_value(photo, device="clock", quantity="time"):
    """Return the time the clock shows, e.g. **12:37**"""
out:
**13:15**
